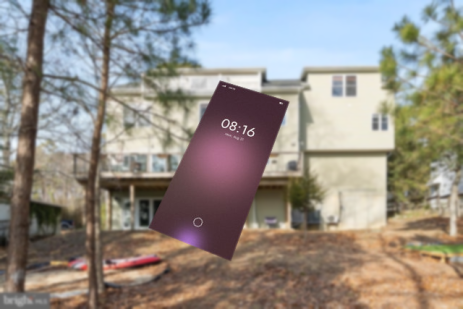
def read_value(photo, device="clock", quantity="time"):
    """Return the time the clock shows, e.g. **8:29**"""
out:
**8:16**
